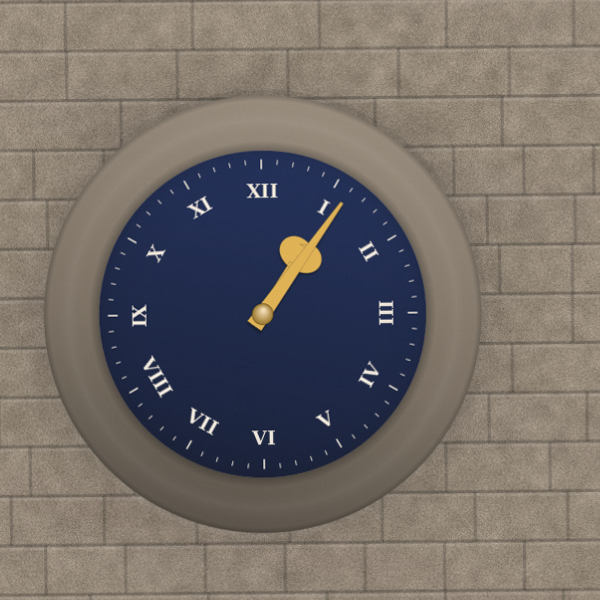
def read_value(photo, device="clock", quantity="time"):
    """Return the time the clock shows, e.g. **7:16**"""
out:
**1:06**
